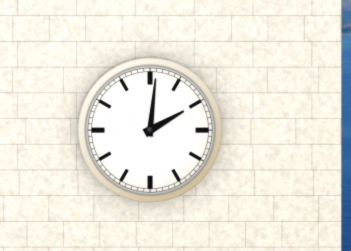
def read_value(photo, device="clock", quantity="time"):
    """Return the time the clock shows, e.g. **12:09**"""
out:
**2:01**
